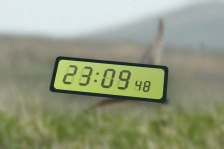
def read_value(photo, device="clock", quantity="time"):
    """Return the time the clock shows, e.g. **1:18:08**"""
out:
**23:09:48**
